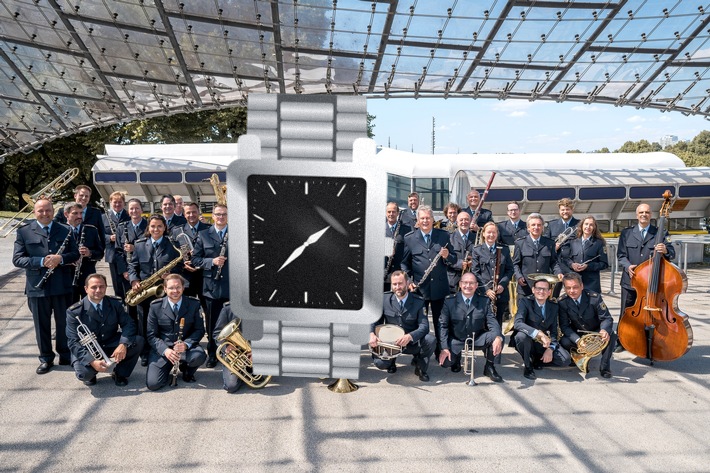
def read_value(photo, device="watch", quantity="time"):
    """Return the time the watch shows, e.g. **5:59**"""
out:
**1:37**
